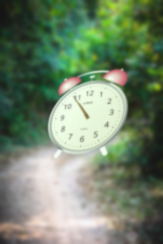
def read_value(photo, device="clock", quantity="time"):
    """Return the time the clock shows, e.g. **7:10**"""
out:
**10:54**
